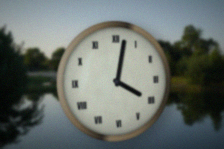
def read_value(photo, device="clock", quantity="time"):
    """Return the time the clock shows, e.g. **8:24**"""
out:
**4:02**
